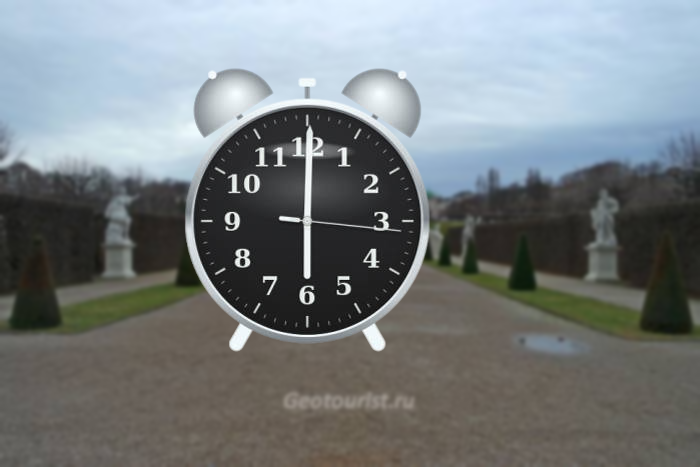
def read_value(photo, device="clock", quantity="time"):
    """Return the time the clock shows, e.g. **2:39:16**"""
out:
**6:00:16**
